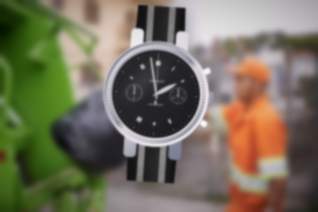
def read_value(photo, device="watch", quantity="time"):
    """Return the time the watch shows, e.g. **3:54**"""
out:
**1:58**
